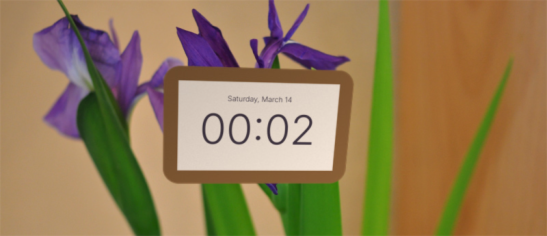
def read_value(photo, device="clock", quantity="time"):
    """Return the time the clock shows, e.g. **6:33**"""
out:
**0:02**
